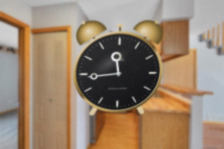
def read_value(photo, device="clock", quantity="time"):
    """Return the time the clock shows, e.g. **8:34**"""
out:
**11:44**
